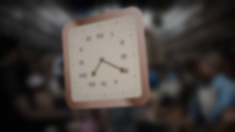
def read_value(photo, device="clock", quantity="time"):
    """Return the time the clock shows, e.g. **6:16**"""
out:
**7:20**
